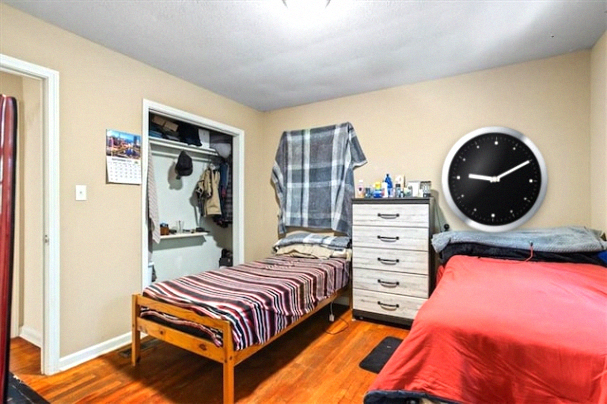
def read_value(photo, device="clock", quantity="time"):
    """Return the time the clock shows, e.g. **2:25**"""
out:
**9:10**
